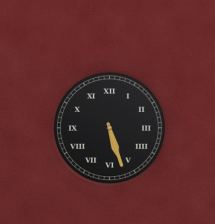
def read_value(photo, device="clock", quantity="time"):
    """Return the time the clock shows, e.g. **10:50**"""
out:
**5:27**
